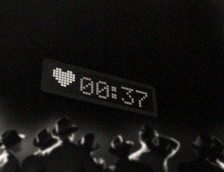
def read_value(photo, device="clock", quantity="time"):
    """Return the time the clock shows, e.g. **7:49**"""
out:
**0:37**
